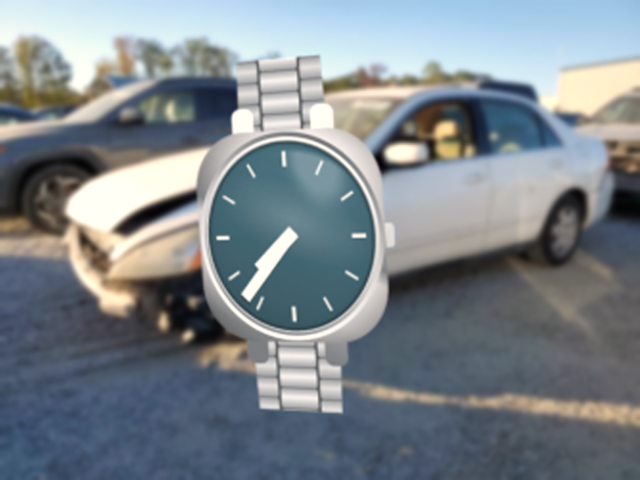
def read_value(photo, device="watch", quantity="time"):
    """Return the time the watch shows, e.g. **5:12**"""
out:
**7:37**
